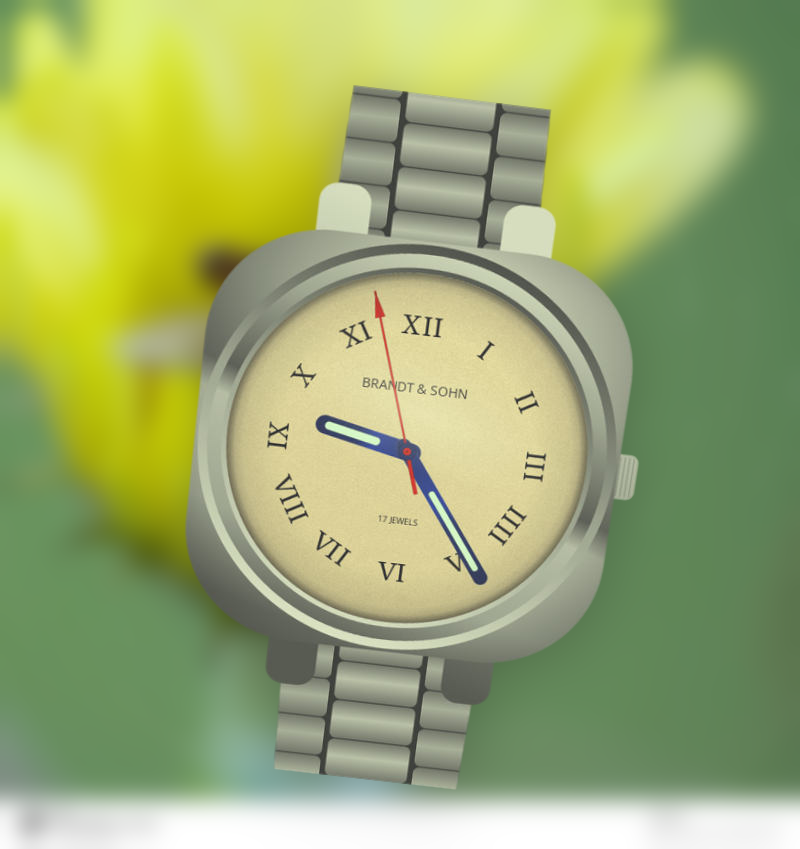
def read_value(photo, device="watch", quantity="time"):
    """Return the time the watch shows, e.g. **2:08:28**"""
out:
**9:23:57**
